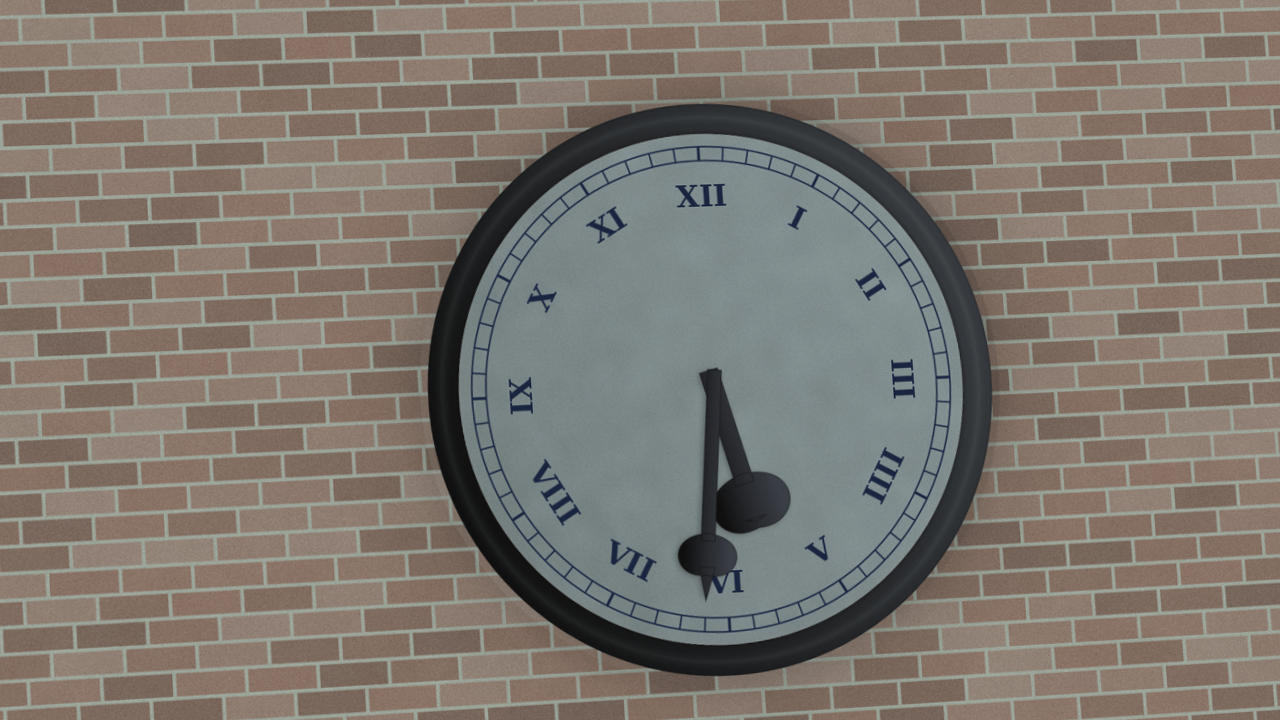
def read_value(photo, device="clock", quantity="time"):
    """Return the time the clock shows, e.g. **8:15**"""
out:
**5:31**
